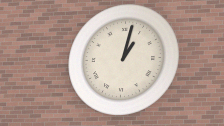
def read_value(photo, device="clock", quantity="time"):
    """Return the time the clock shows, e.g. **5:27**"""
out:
**1:02**
